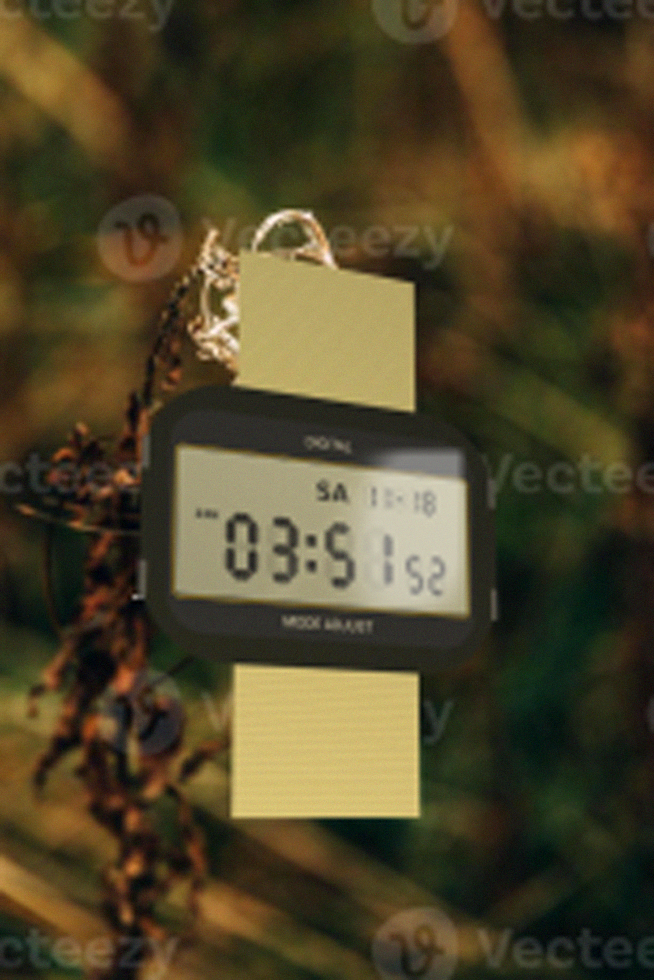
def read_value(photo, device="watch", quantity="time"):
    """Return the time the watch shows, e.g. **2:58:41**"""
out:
**3:51:52**
